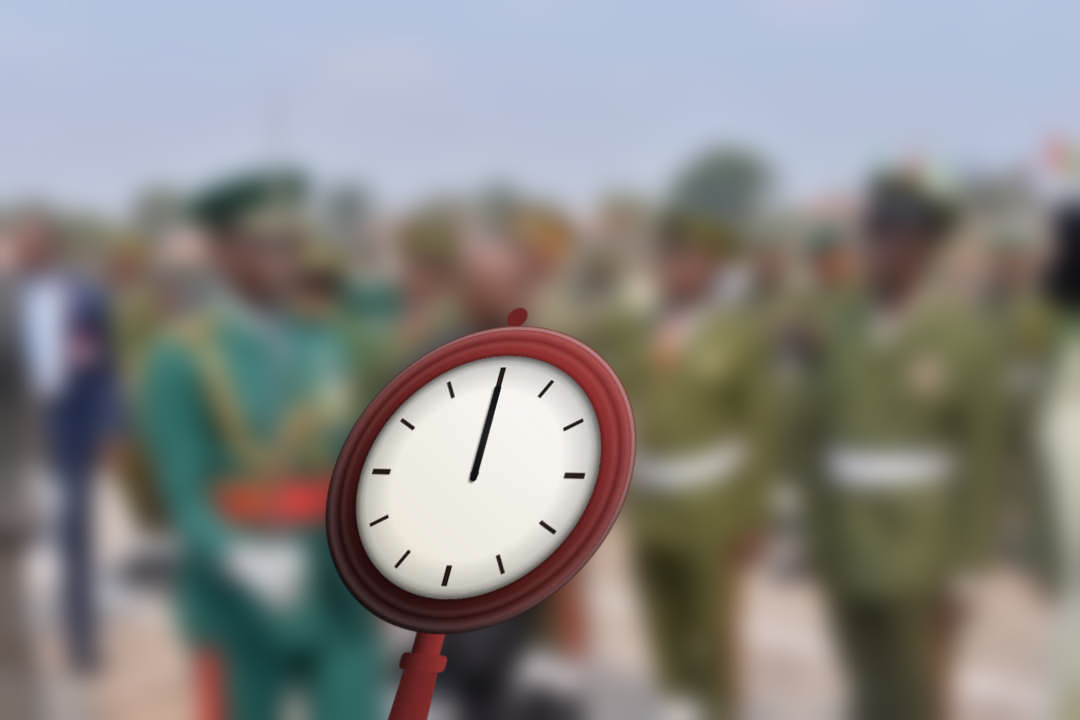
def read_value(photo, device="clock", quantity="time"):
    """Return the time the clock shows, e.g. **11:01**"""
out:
**12:00**
